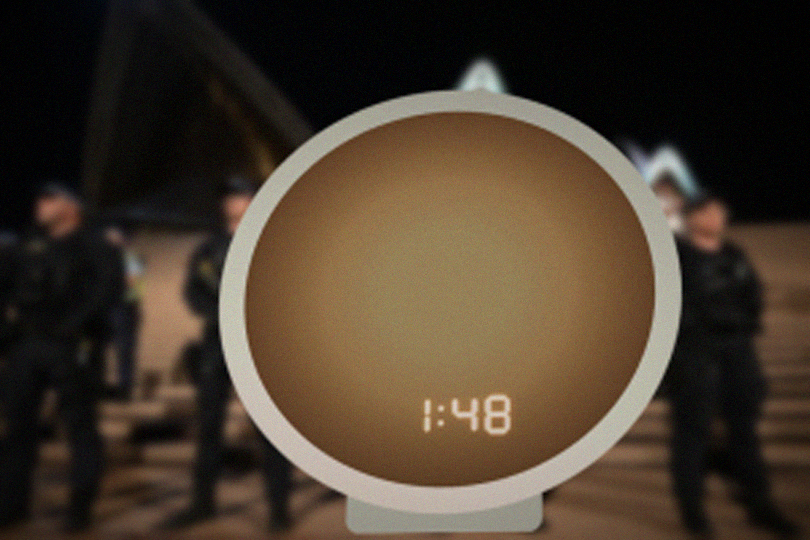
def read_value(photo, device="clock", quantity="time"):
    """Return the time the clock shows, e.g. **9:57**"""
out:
**1:48**
